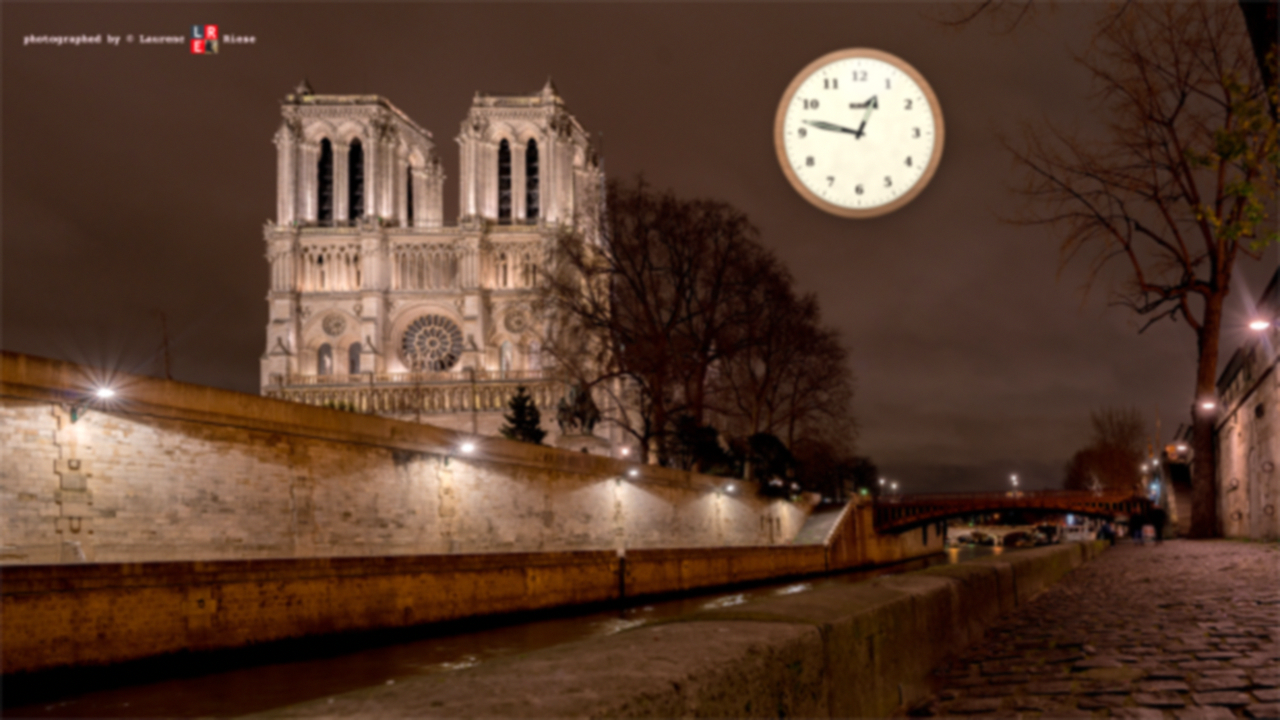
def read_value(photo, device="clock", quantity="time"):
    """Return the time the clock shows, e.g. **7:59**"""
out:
**12:47**
